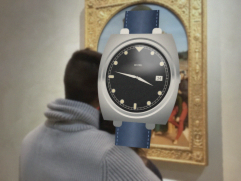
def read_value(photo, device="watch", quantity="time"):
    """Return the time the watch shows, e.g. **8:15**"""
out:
**3:47**
